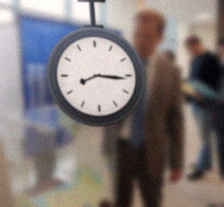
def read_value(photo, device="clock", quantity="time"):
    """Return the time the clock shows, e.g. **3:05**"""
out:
**8:16**
